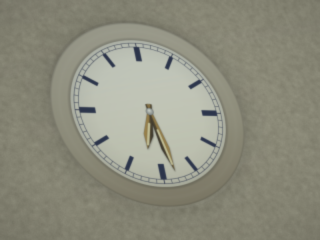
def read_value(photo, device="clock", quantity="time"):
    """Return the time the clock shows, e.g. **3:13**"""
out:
**6:28**
